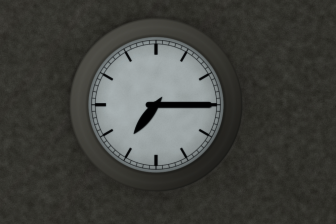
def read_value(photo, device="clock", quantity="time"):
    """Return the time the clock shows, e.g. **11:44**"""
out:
**7:15**
